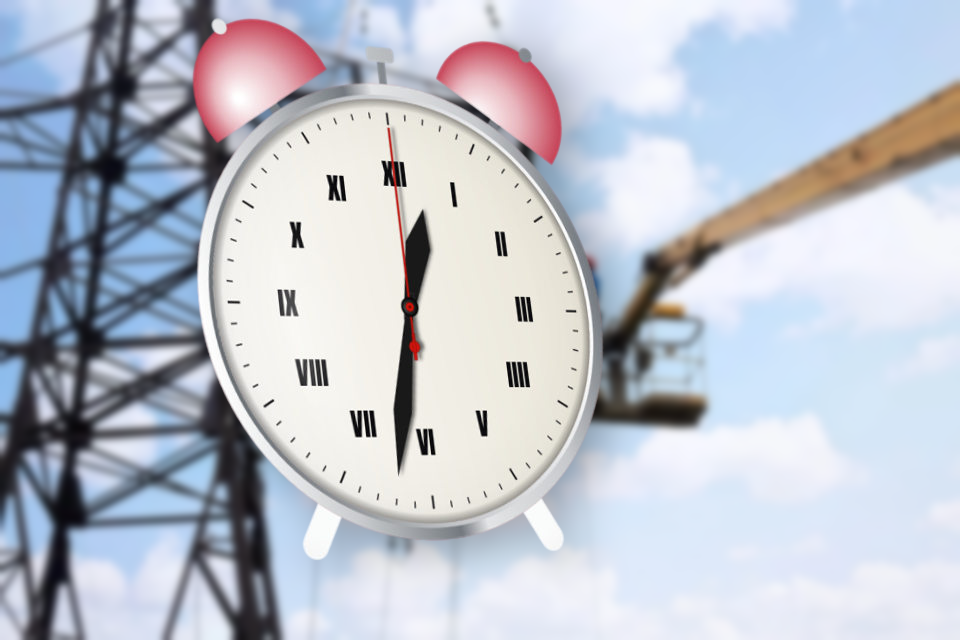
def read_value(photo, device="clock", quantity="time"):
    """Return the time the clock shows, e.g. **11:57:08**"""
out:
**12:32:00**
